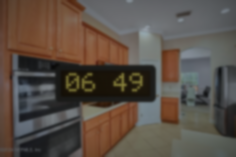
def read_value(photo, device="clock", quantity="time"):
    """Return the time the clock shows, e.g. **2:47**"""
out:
**6:49**
